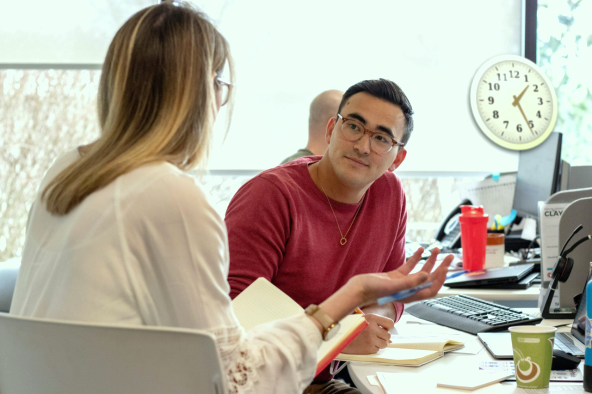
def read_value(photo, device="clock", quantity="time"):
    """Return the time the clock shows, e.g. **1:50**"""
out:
**1:26**
